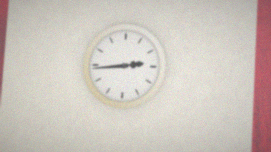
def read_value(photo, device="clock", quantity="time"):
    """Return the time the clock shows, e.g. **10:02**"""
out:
**2:44**
